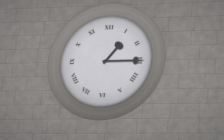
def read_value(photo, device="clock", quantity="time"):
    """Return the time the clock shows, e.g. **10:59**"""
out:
**1:15**
